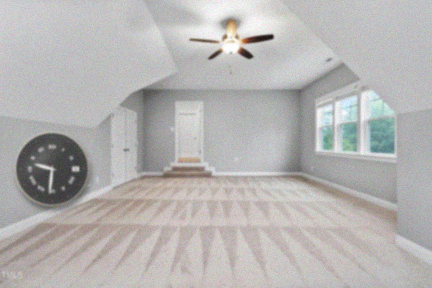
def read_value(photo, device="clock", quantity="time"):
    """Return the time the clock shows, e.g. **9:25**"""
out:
**9:31**
